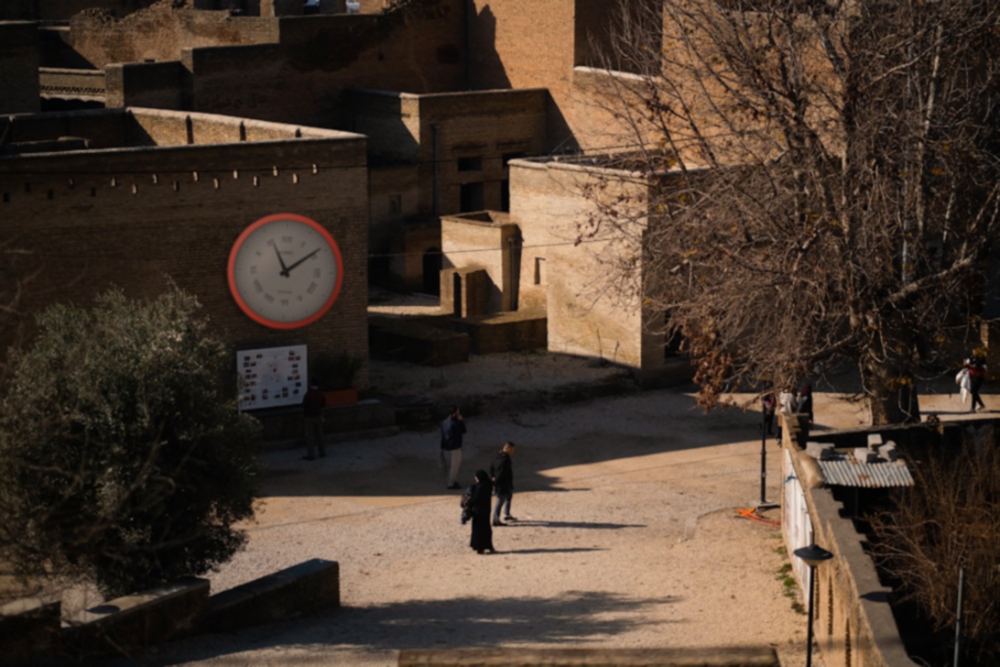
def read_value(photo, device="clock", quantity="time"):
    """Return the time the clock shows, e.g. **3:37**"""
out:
**11:09**
